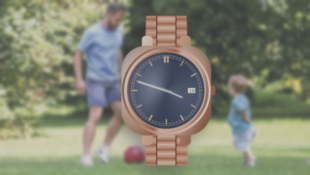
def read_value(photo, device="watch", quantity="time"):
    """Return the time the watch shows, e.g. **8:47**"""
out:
**3:48**
